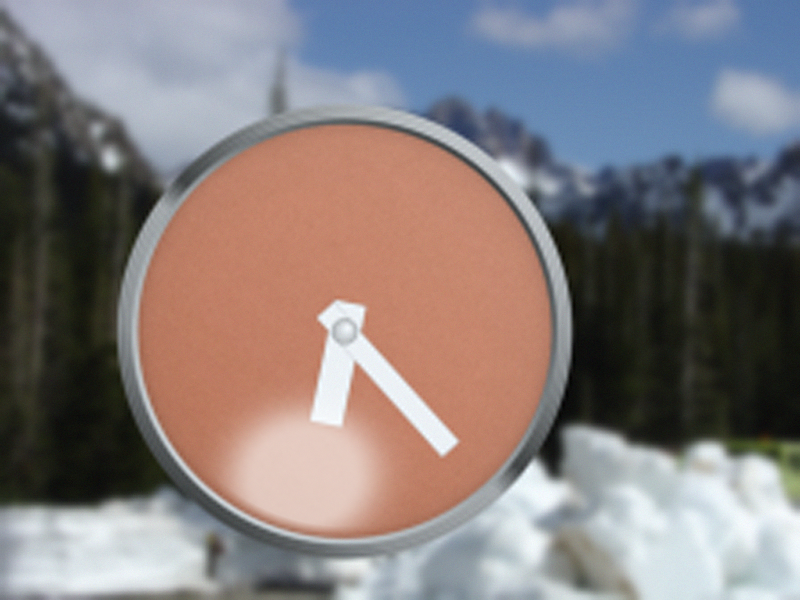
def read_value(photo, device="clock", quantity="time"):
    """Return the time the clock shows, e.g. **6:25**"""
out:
**6:23**
